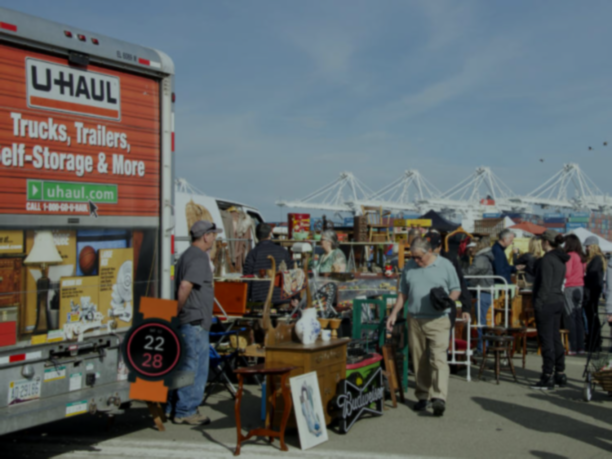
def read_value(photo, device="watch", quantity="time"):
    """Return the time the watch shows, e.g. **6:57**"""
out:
**22:28**
